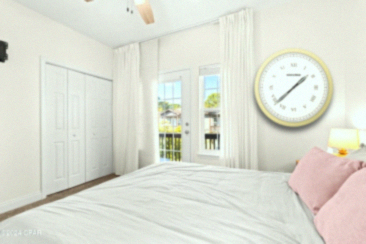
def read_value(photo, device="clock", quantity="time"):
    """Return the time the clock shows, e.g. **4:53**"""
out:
**1:38**
